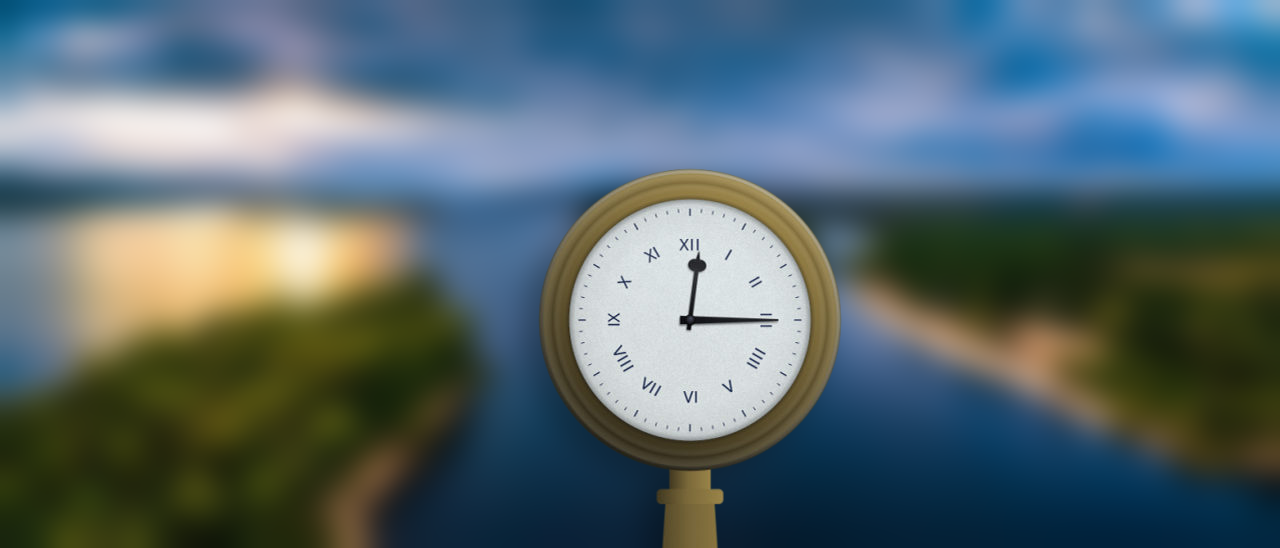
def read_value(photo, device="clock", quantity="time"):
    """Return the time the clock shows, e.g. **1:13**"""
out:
**12:15**
